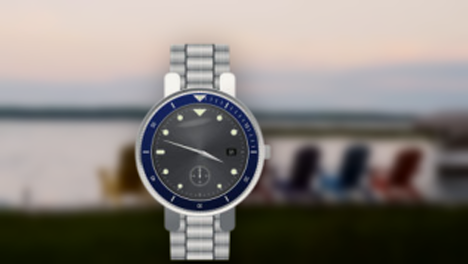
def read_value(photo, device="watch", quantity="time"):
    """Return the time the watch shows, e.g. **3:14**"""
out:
**3:48**
